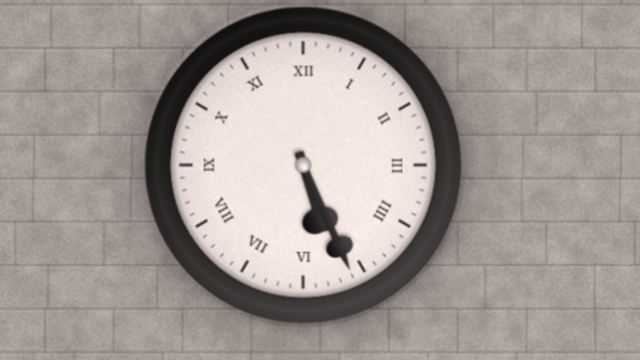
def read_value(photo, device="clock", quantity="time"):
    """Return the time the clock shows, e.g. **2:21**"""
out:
**5:26**
